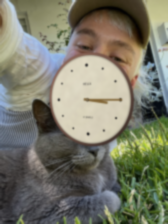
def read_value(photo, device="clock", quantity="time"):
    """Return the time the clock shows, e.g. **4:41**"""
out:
**3:15**
